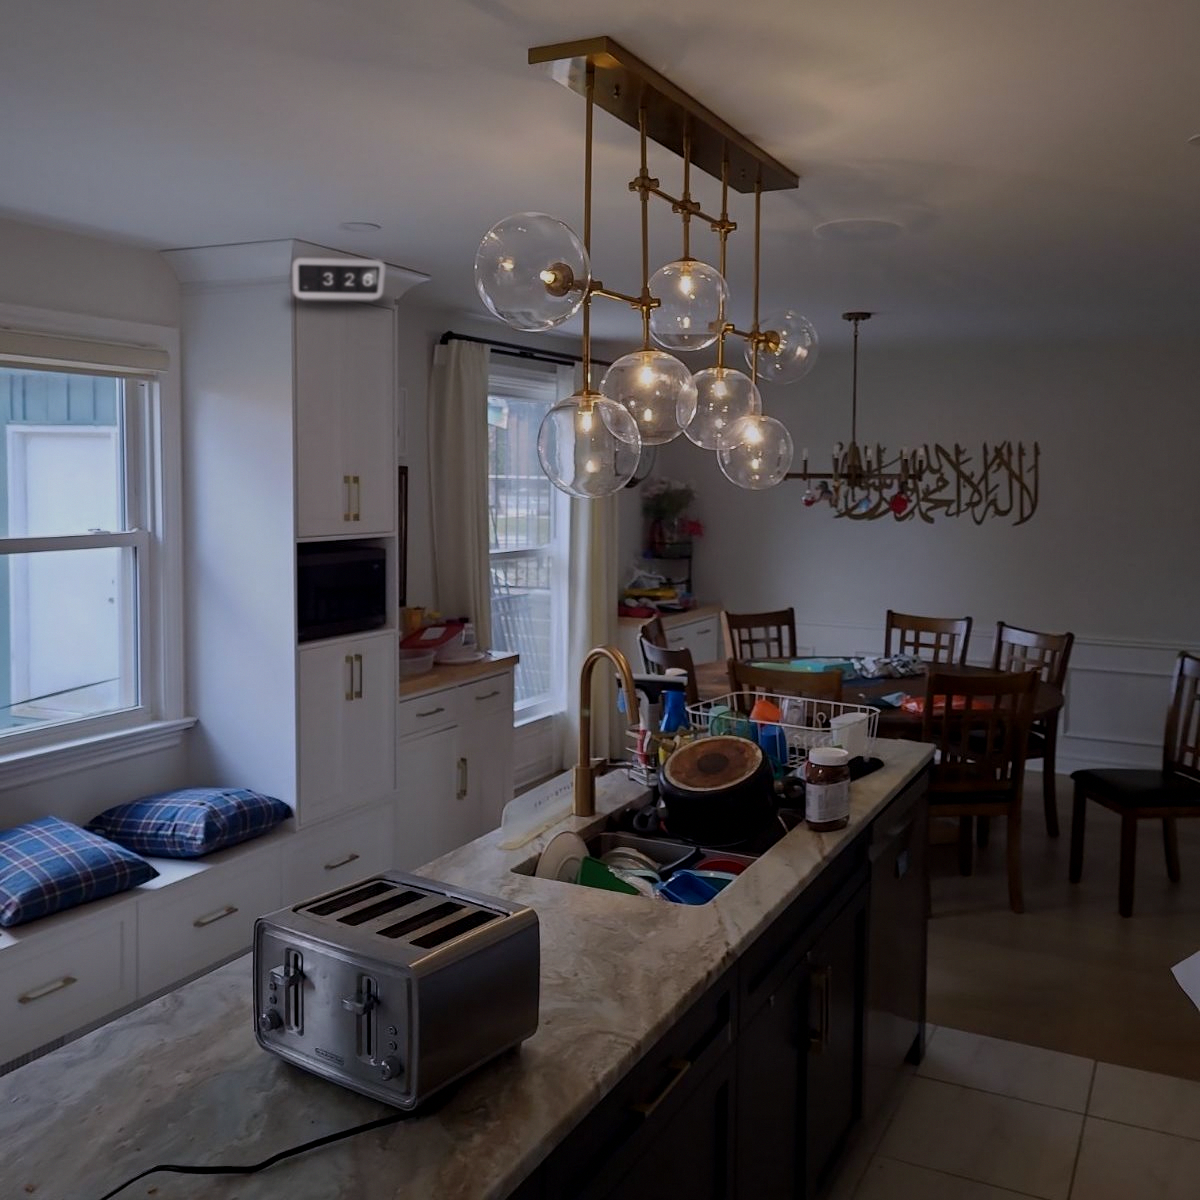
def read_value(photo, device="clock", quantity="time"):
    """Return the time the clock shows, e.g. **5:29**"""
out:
**3:26**
